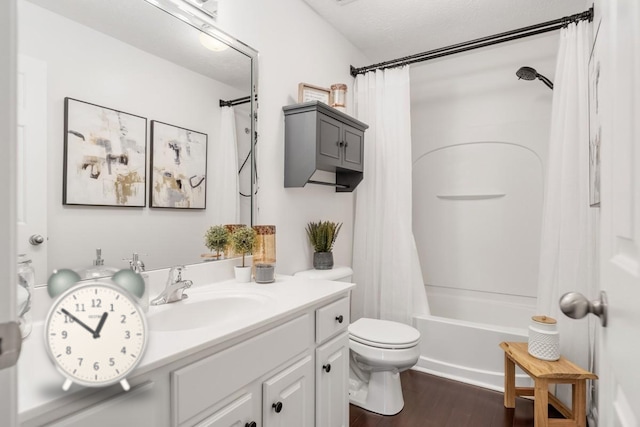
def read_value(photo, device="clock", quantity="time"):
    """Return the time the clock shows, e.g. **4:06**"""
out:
**12:51**
